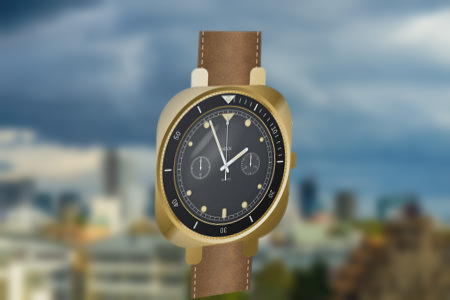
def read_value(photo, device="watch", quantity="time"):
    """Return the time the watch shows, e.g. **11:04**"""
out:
**1:56**
